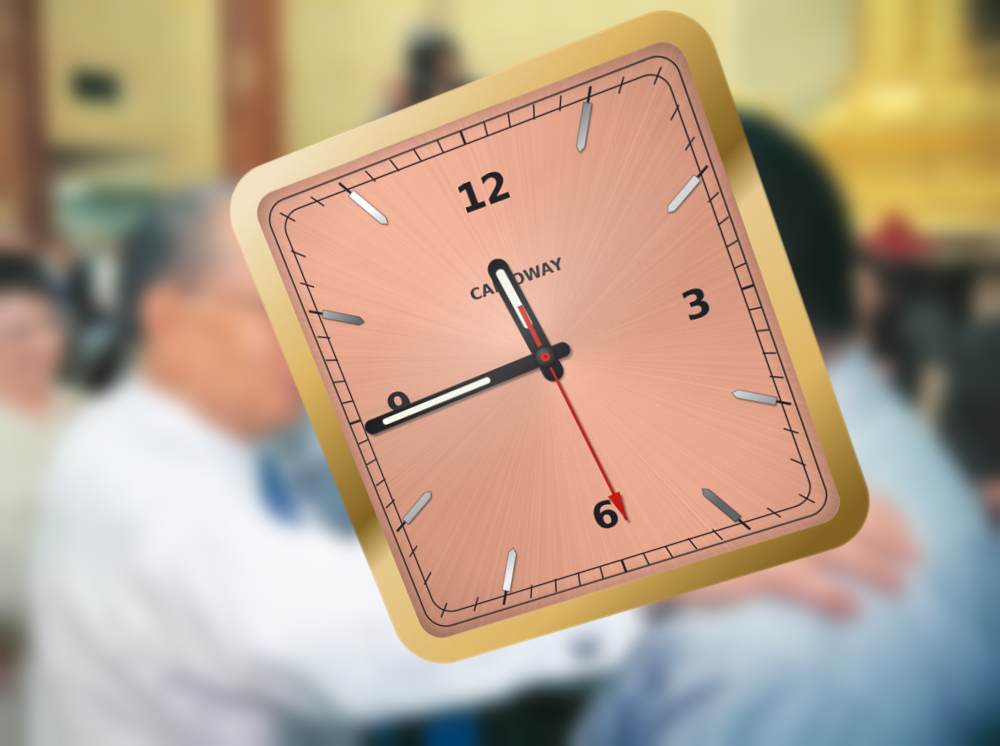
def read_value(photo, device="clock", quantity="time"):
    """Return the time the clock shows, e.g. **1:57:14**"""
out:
**11:44:29**
